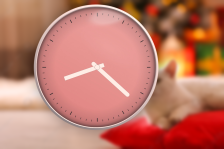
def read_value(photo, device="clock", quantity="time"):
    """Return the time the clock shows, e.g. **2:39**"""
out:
**8:22**
